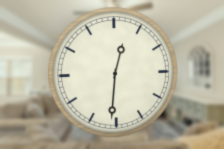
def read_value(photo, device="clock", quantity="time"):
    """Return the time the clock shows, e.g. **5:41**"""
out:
**12:31**
